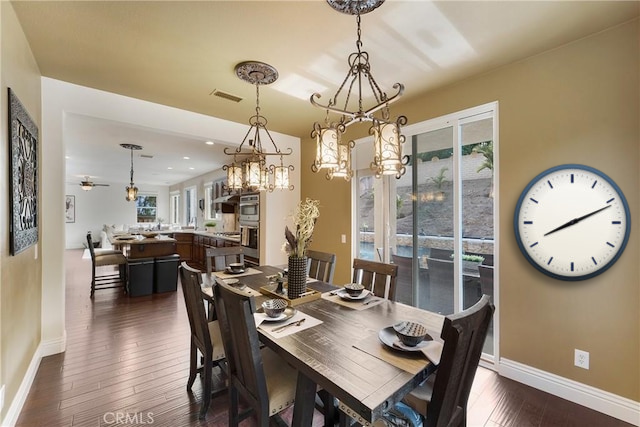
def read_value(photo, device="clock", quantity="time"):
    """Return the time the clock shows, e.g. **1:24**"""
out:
**8:11**
